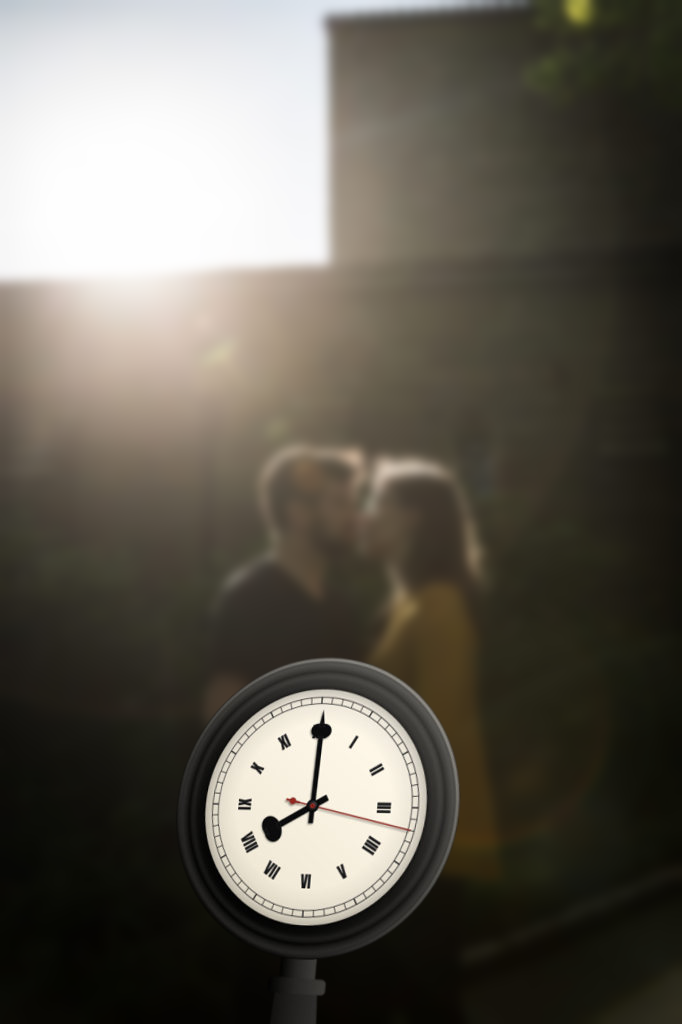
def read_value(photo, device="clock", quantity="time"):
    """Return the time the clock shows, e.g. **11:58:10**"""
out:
**8:00:17**
